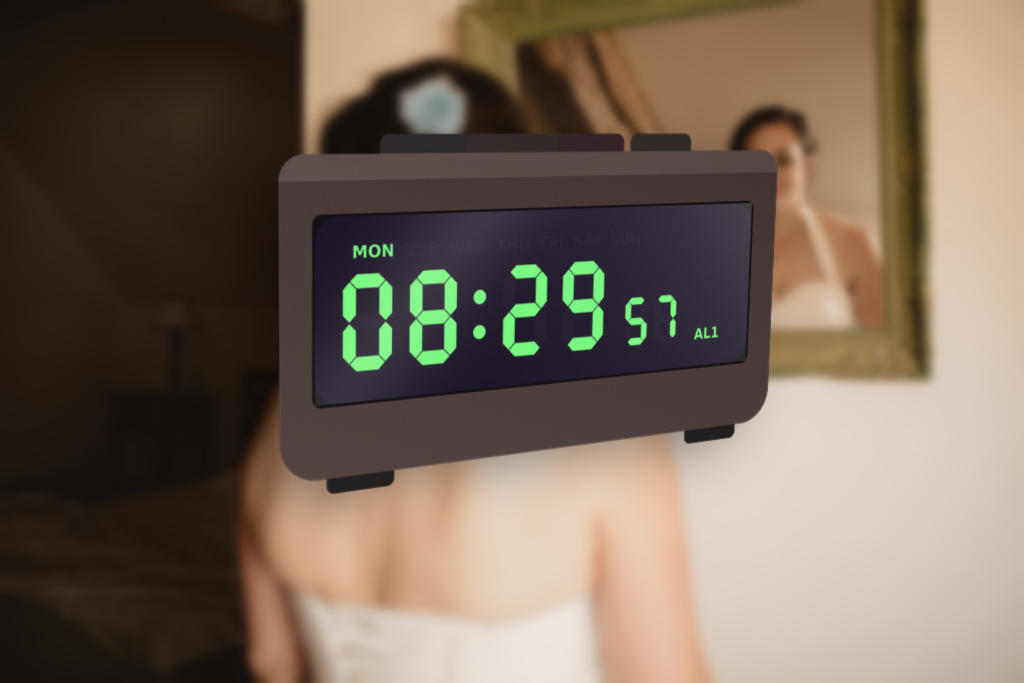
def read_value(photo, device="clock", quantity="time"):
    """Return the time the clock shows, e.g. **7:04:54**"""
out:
**8:29:57**
